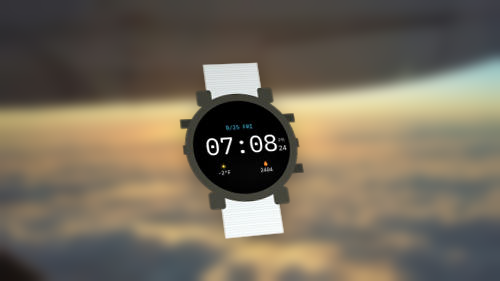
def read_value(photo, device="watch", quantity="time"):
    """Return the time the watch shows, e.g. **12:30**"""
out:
**7:08**
